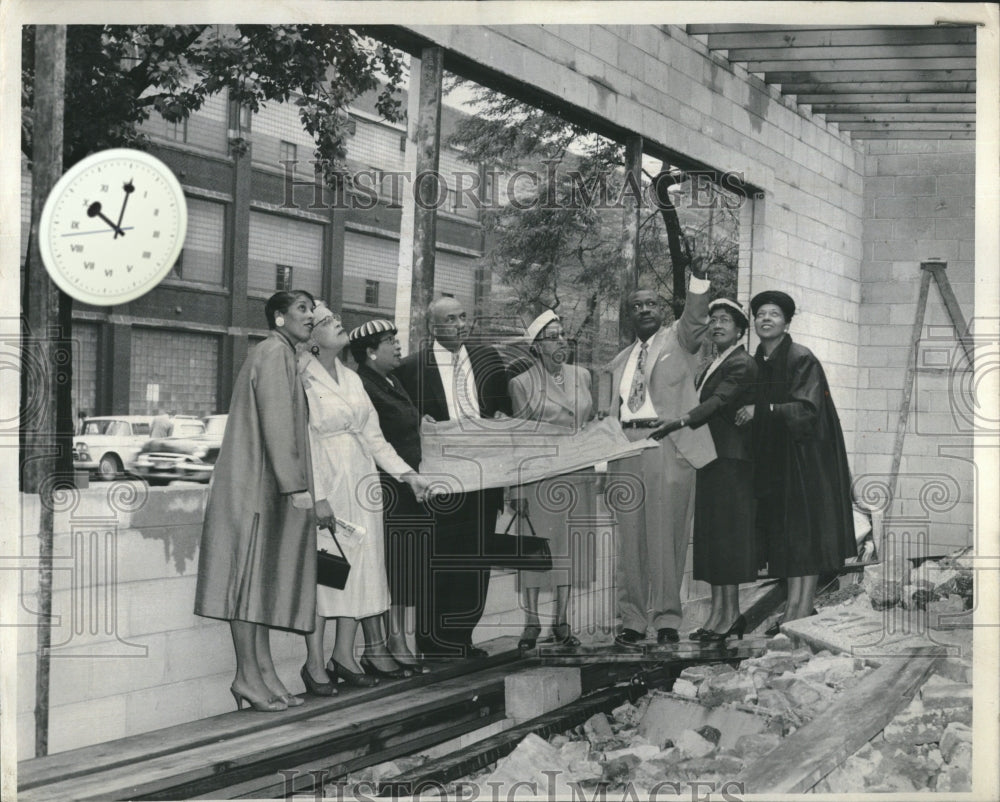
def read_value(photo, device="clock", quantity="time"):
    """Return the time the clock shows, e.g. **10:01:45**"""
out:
**10:00:43**
